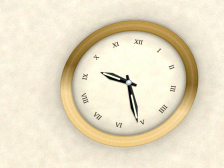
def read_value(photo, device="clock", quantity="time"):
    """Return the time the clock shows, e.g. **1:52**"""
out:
**9:26**
